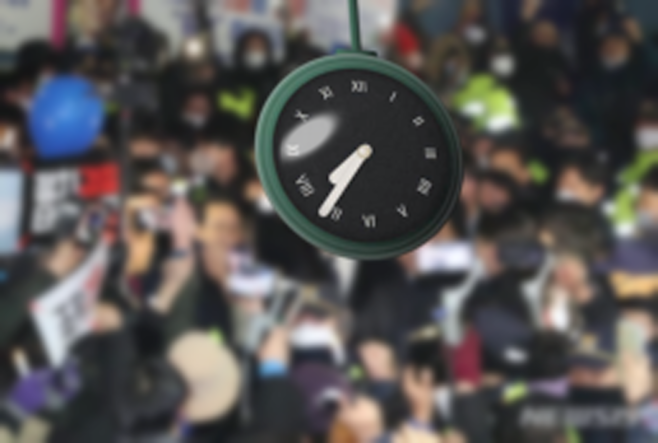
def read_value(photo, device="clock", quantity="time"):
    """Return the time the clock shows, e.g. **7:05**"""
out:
**7:36**
